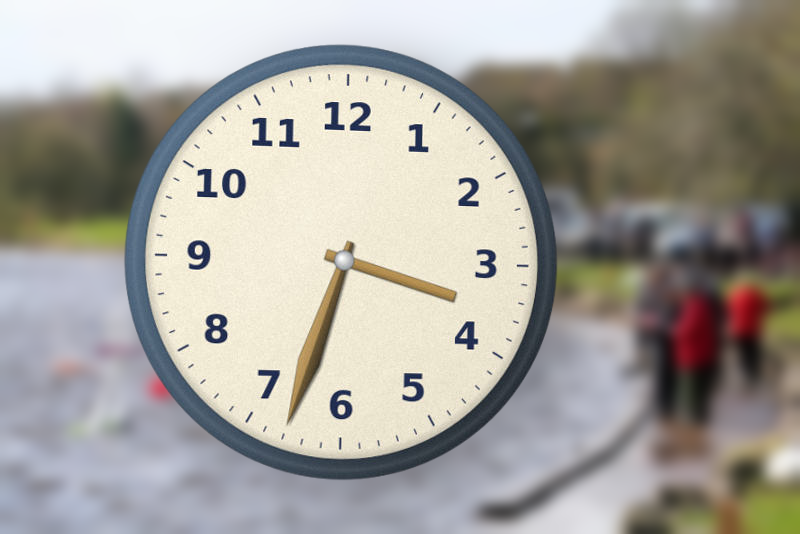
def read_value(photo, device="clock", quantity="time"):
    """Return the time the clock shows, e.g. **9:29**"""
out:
**3:33**
